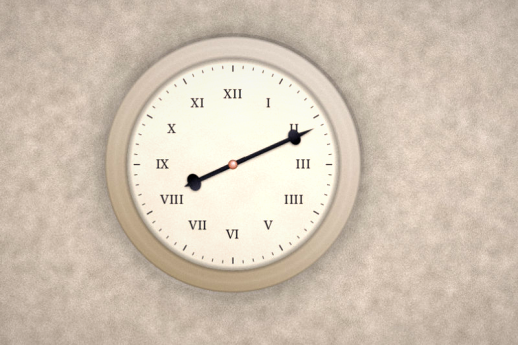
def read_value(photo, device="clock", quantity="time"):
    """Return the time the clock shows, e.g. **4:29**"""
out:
**8:11**
